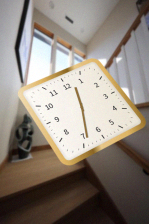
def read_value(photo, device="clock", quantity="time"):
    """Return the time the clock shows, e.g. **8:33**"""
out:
**12:34**
